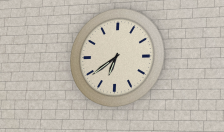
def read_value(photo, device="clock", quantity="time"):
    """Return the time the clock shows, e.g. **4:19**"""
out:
**6:39**
